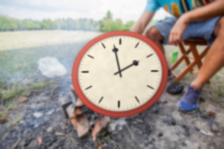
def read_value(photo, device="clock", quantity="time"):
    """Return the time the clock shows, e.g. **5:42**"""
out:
**1:58**
